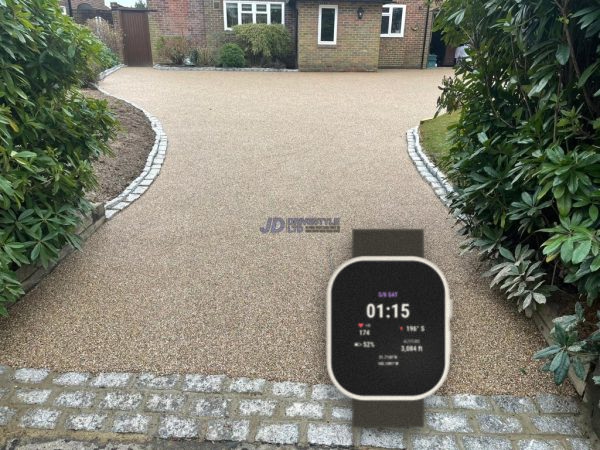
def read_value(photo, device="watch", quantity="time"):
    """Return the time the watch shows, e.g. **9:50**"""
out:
**1:15**
